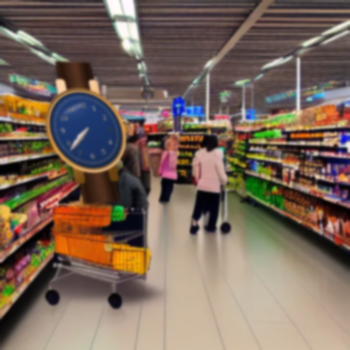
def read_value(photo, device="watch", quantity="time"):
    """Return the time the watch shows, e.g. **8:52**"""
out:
**7:38**
